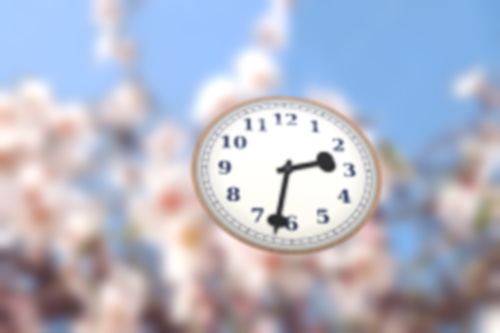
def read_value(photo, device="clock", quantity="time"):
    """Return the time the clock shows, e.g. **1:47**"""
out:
**2:32**
